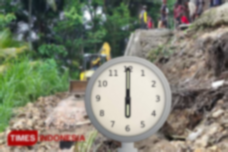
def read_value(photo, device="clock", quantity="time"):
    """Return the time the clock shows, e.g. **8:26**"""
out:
**6:00**
